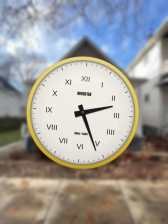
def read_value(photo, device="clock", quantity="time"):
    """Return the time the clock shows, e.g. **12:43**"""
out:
**2:26**
